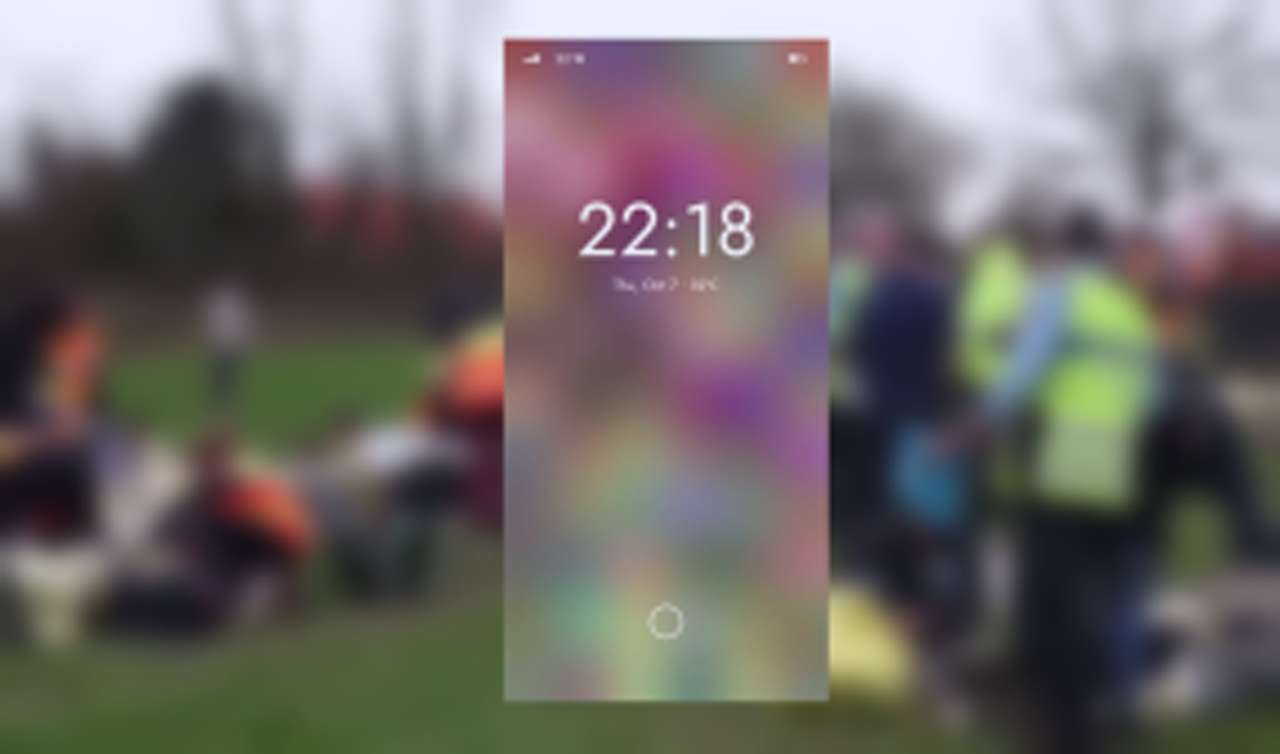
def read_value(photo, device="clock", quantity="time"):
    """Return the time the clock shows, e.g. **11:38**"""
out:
**22:18**
